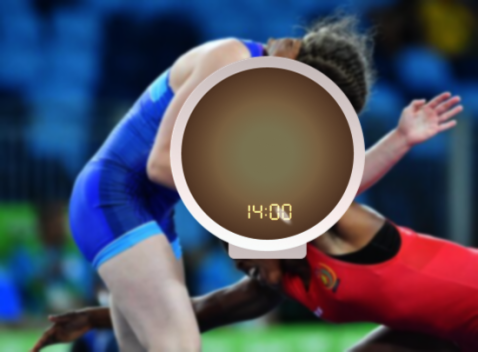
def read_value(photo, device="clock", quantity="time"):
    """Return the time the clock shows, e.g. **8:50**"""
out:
**14:00**
